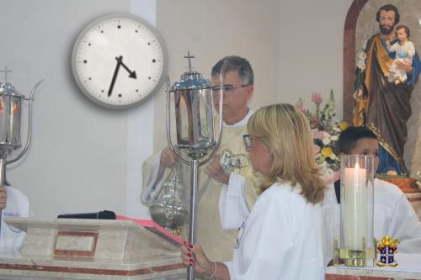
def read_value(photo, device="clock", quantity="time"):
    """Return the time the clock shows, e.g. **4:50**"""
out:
**4:33**
